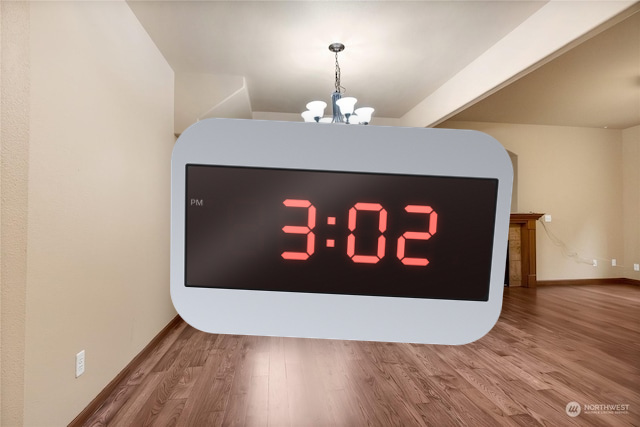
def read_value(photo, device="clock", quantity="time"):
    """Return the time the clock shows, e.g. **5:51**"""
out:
**3:02**
